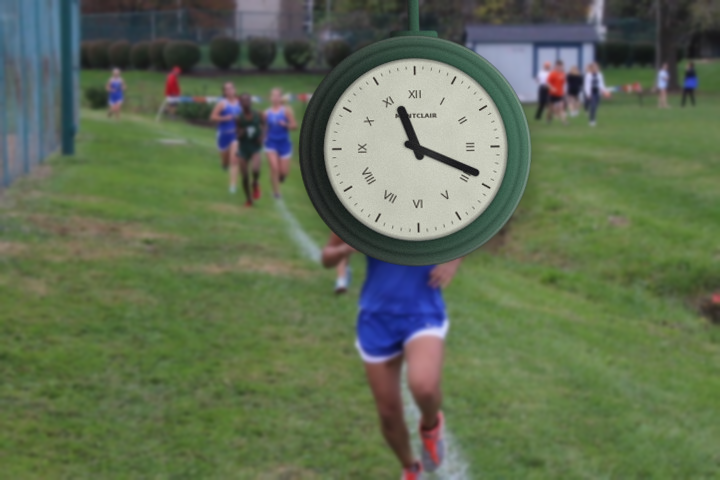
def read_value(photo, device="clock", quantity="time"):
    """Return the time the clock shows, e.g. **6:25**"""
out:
**11:19**
